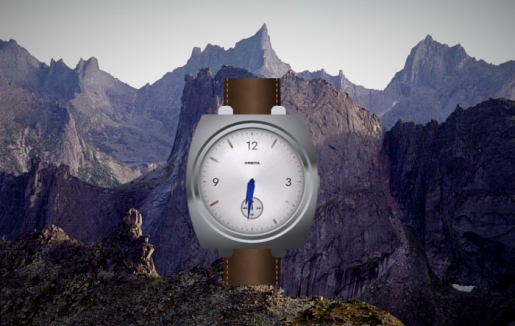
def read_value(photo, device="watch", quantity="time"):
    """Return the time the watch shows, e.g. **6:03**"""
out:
**6:31**
